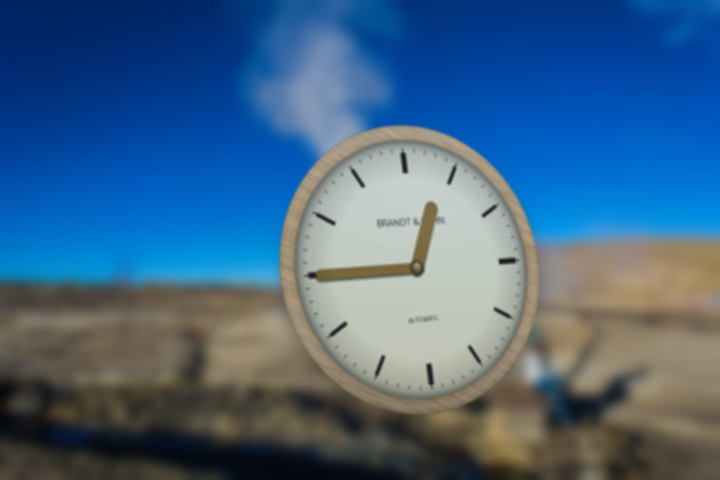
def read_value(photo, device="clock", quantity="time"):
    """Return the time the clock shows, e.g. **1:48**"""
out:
**12:45**
